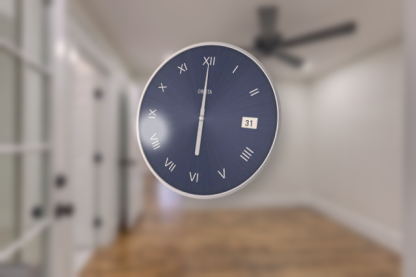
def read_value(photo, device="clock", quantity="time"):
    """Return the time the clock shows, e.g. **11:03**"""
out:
**6:00**
